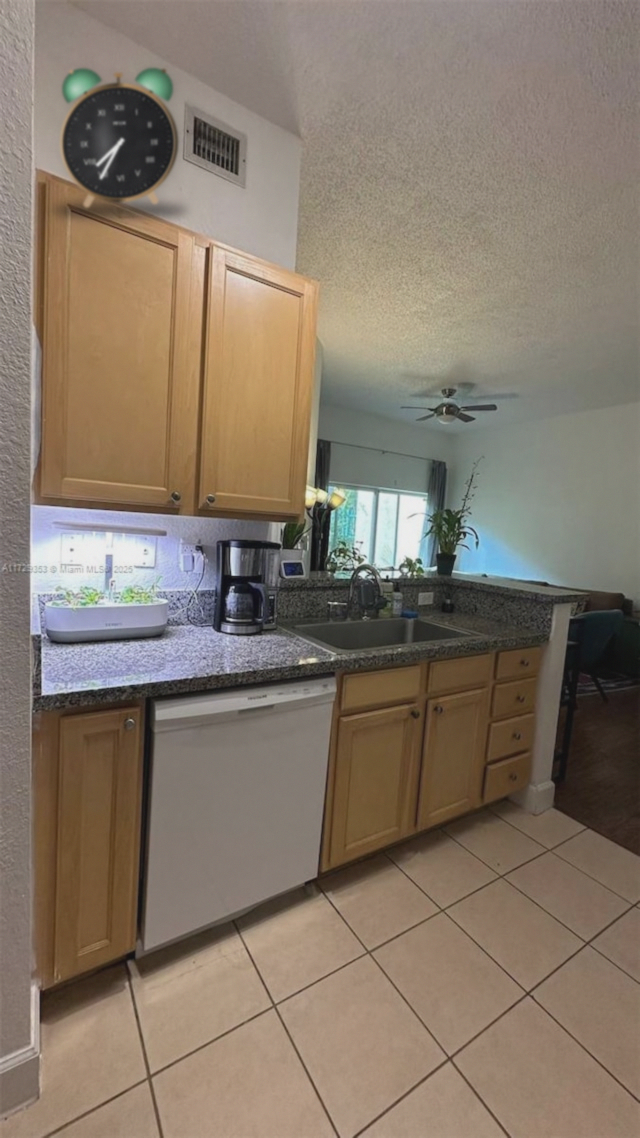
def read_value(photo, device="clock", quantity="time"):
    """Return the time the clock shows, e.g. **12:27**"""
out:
**7:35**
